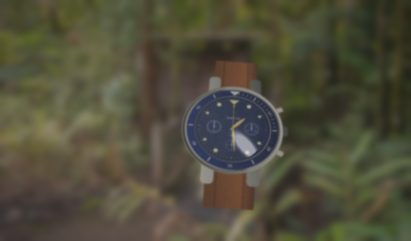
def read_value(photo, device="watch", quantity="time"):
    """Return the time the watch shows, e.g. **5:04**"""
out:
**1:29**
